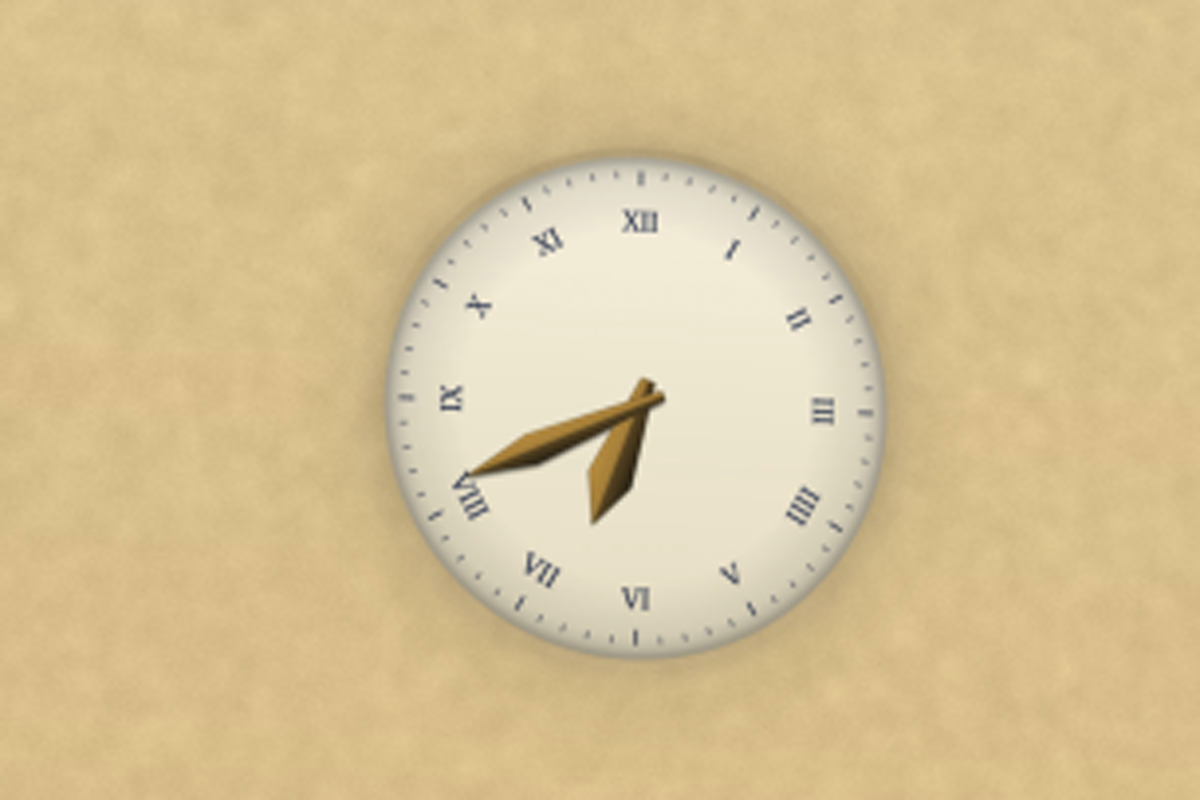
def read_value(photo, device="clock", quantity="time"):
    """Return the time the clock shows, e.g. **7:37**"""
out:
**6:41**
